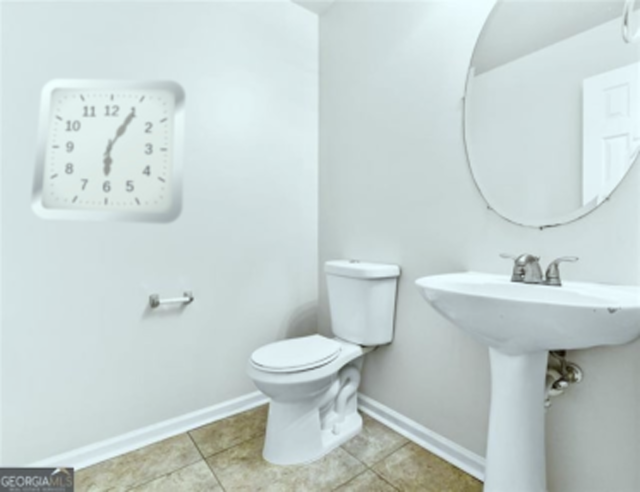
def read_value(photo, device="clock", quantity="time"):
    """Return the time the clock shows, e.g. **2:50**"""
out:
**6:05**
